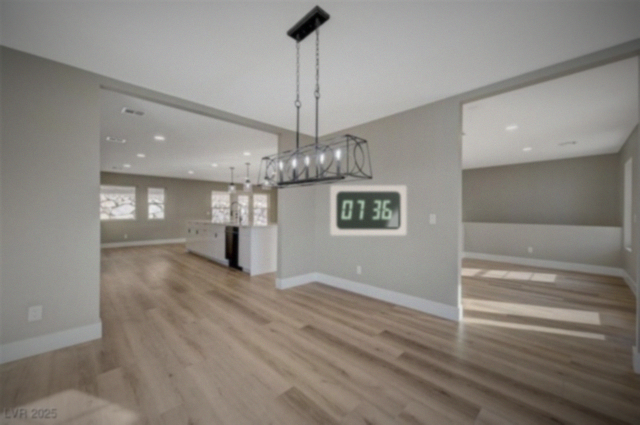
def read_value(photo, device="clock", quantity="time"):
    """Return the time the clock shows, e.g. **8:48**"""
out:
**7:36**
